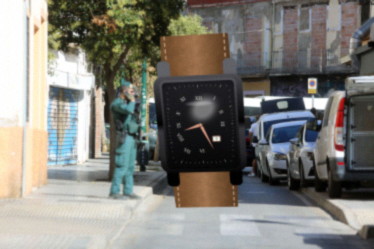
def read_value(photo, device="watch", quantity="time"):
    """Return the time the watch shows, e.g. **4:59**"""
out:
**8:26**
